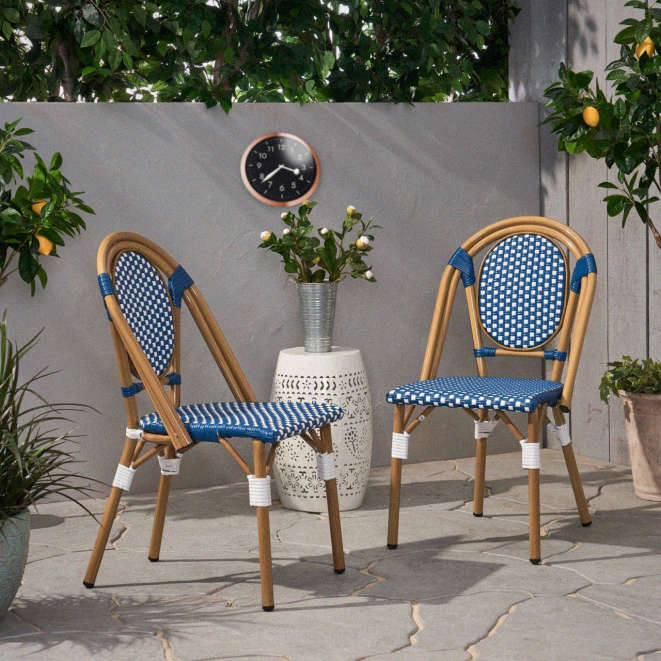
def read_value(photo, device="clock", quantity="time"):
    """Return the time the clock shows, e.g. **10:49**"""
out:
**3:38**
